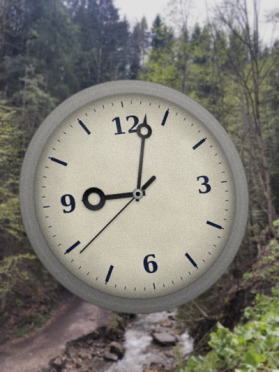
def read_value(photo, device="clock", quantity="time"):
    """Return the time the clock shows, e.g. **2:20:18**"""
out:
**9:02:39**
